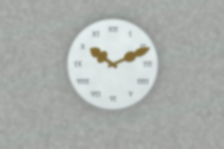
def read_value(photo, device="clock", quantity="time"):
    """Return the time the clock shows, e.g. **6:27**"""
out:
**10:11**
